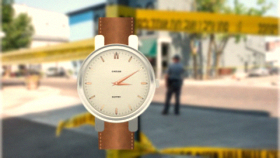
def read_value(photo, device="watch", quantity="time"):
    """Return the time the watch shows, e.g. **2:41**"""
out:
**3:10**
